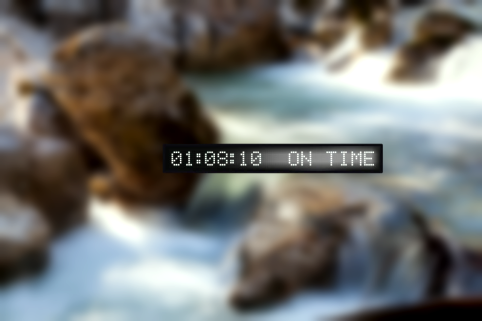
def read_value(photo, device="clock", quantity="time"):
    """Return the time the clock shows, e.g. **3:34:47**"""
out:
**1:08:10**
